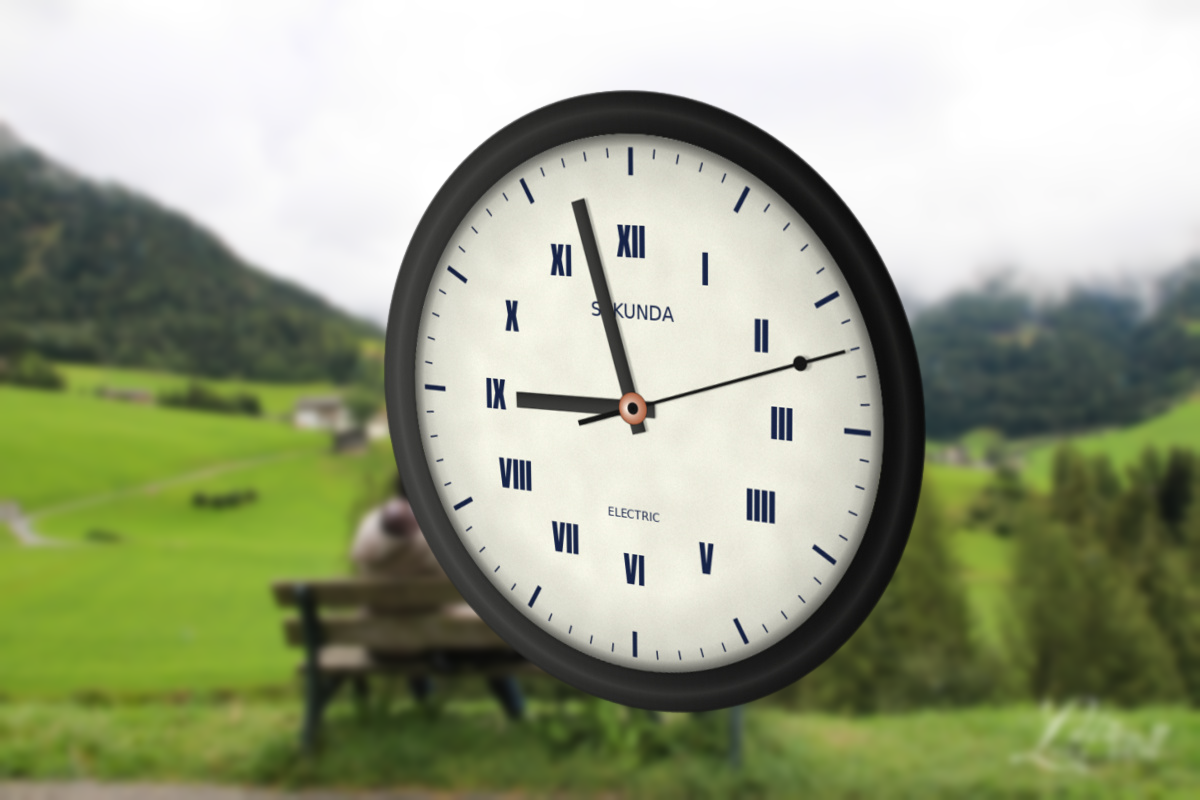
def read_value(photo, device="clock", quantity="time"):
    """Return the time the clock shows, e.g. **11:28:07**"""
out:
**8:57:12**
